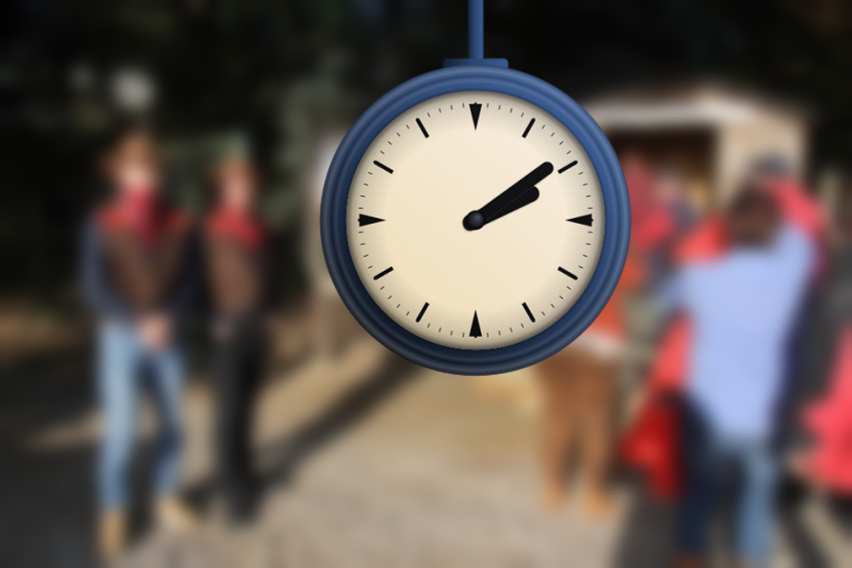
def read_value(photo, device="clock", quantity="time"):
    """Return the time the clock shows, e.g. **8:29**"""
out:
**2:09**
